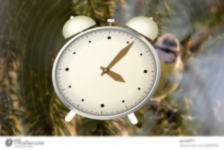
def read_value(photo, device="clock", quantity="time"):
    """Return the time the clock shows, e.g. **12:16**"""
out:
**4:06**
